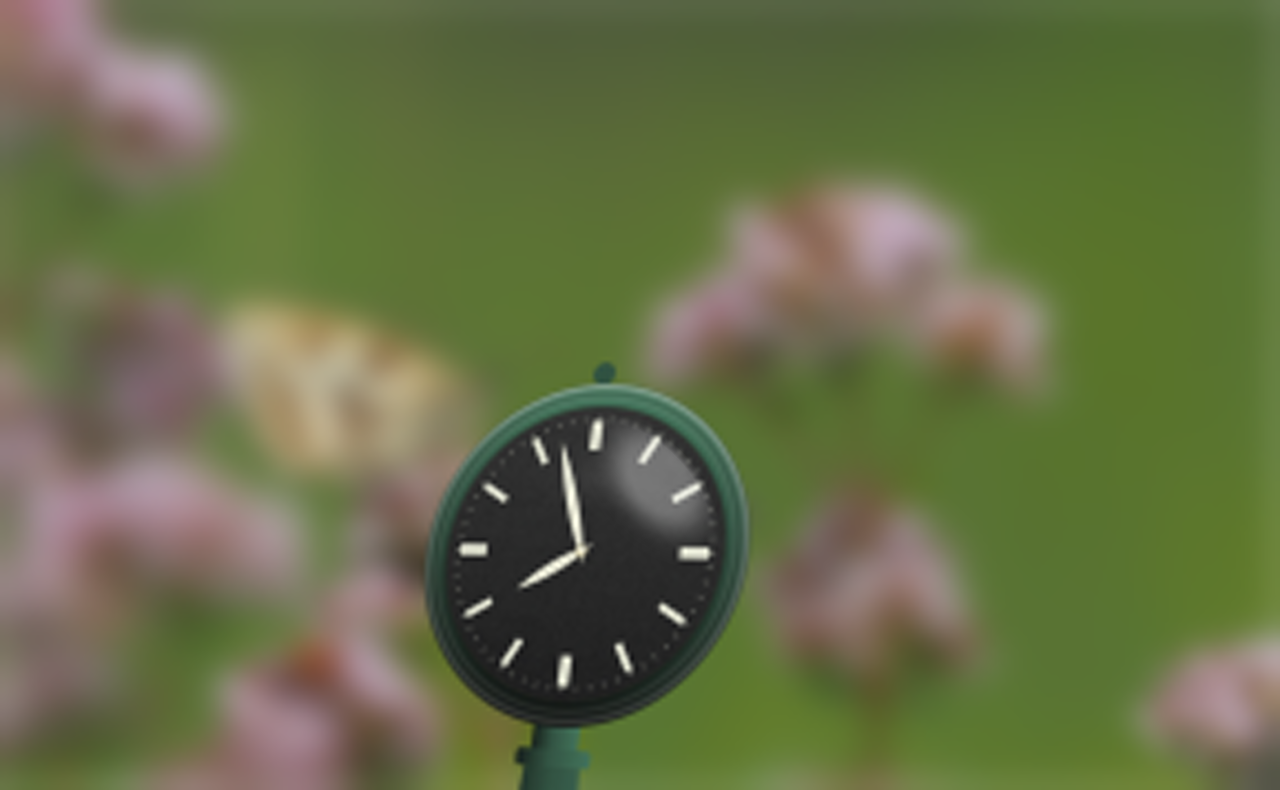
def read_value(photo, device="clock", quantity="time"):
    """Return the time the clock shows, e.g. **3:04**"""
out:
**7:57**
